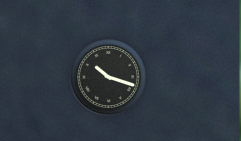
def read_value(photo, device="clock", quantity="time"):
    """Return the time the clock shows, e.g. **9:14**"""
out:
**10:18**
